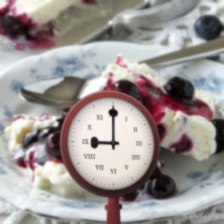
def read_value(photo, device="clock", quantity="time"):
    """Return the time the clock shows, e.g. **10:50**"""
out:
**9:00**
